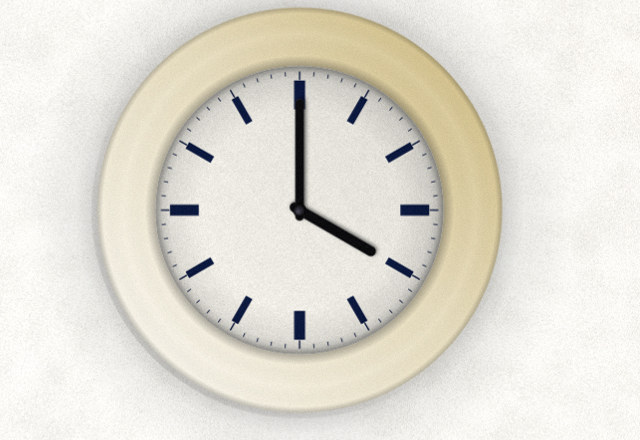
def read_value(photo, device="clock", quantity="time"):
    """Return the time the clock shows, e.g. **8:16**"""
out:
**4:00**
